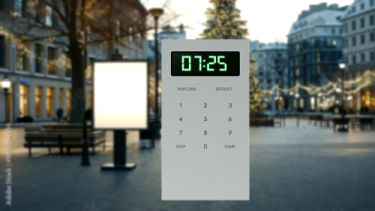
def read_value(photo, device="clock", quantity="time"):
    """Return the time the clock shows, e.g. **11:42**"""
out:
**7:25**
